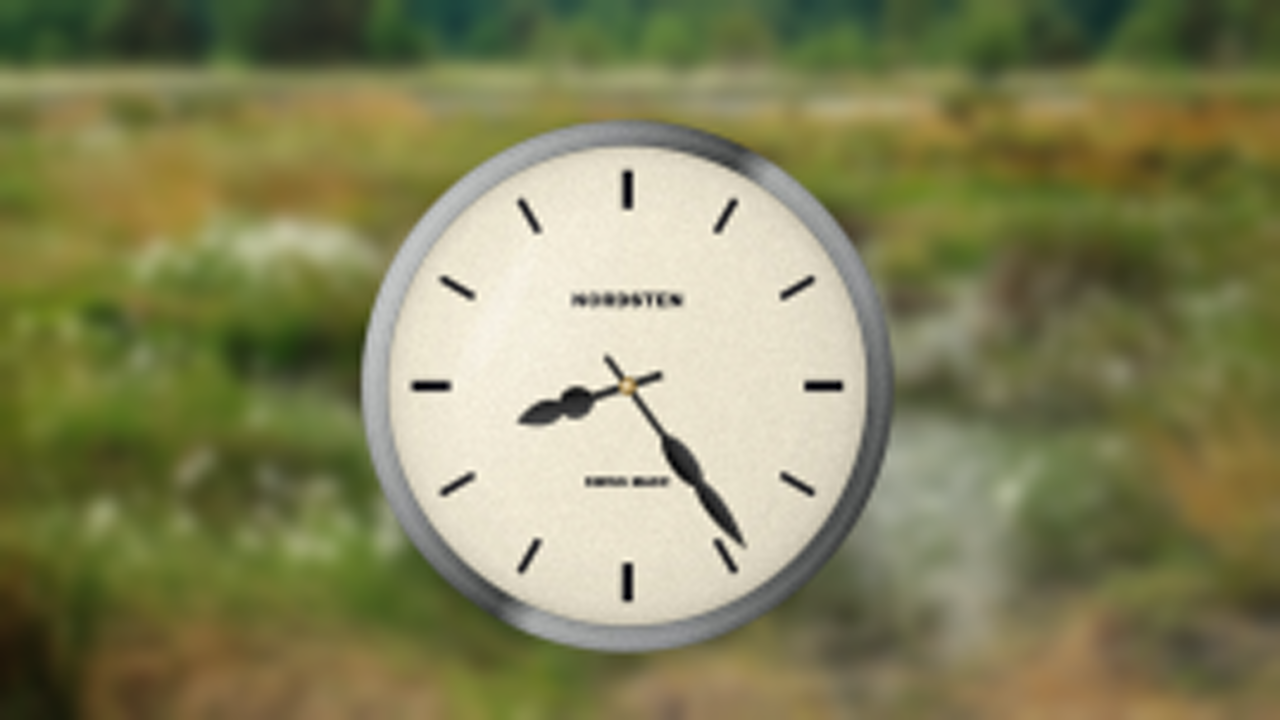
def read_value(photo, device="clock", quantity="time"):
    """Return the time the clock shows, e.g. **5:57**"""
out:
**8:24**
